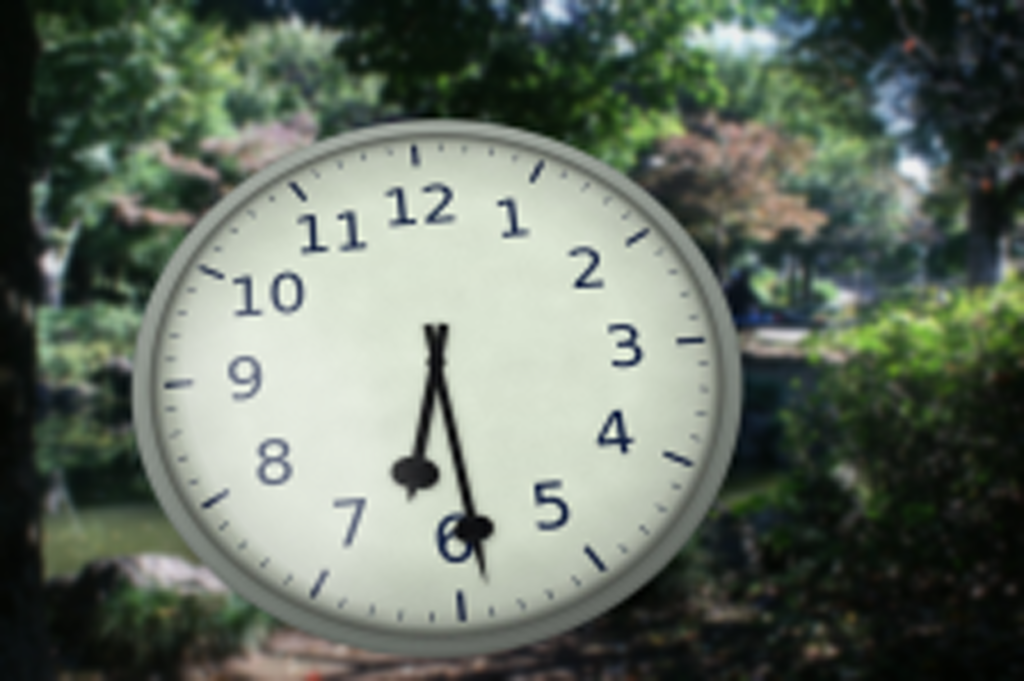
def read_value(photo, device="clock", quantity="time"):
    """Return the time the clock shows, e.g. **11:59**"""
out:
**6:29**
